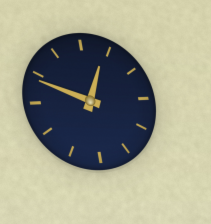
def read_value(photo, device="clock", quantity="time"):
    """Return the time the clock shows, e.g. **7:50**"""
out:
**12:49**
